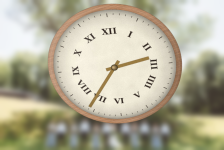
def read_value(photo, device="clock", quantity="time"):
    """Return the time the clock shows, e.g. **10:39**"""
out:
**2:36**
